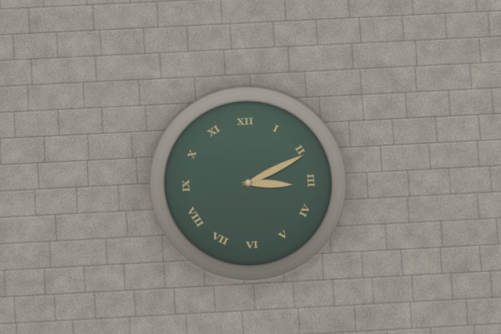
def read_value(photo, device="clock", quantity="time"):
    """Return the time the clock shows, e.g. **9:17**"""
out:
**3:11**
